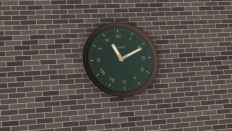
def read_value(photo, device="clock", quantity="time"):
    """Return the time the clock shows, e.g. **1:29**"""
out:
**11:11**
